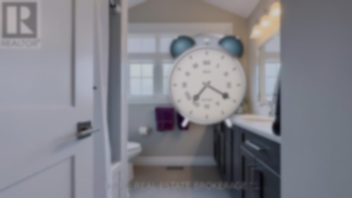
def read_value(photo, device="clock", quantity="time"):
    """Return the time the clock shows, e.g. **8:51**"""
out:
**7:20**
